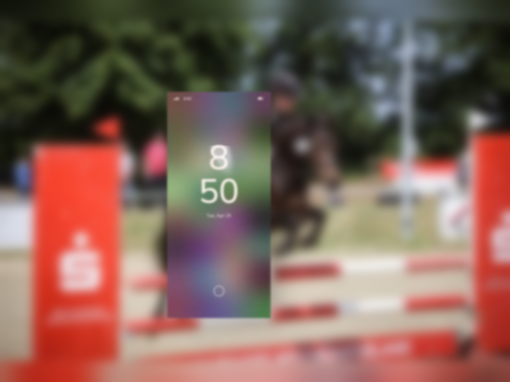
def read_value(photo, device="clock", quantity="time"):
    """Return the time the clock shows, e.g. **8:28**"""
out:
**8:50**
